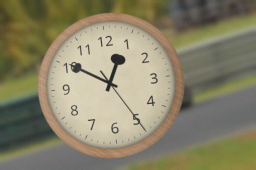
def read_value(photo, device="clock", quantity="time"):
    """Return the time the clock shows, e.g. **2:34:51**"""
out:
**12:50:25**
